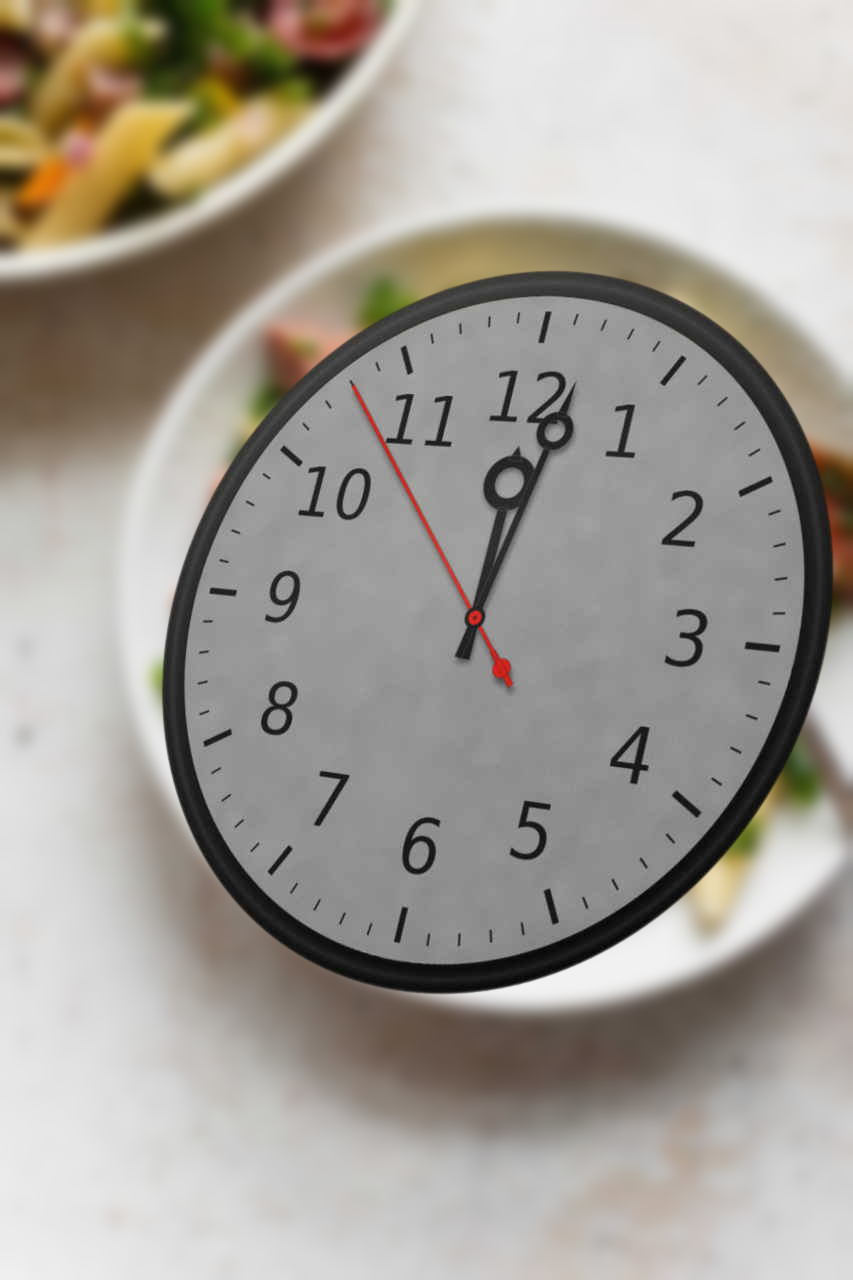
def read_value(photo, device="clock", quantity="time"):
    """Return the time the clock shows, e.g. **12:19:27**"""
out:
**12:01:53**
